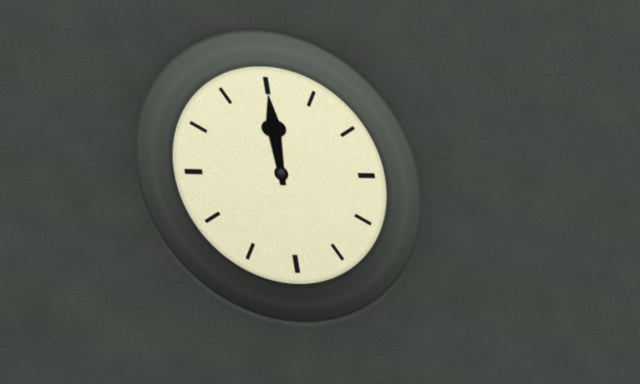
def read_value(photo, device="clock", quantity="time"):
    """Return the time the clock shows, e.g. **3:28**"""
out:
**12:00**
